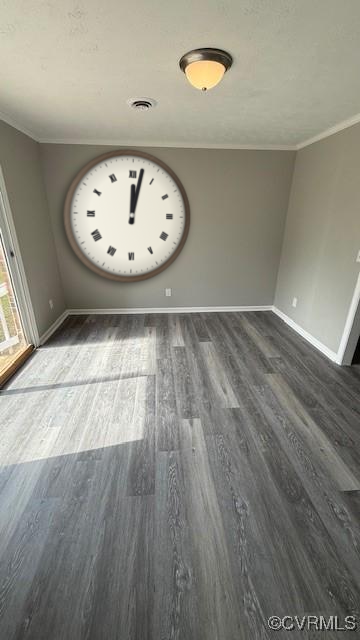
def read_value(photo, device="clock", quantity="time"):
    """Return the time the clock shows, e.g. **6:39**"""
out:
**12:02**
